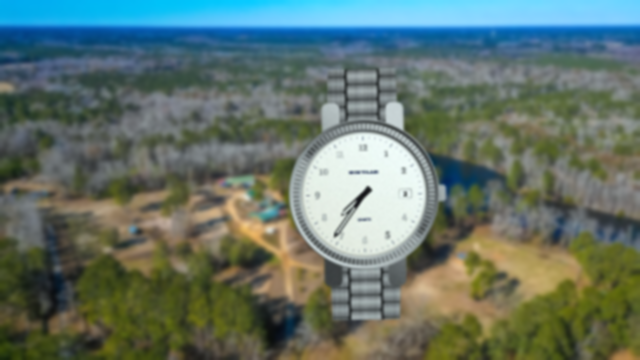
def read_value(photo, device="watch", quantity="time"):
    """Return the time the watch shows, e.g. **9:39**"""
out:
**7:36**
